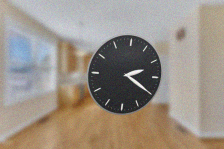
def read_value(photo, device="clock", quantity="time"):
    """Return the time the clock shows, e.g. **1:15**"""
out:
**2:20**
